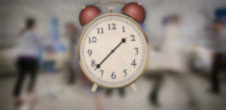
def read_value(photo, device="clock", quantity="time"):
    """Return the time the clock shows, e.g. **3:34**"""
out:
**1:38**
